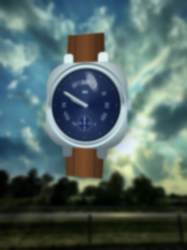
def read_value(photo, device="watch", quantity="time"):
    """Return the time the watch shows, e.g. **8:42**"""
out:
**9:50**
